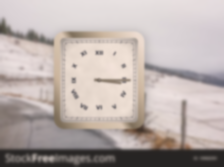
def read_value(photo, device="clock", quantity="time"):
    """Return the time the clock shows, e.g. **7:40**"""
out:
**3:15**
